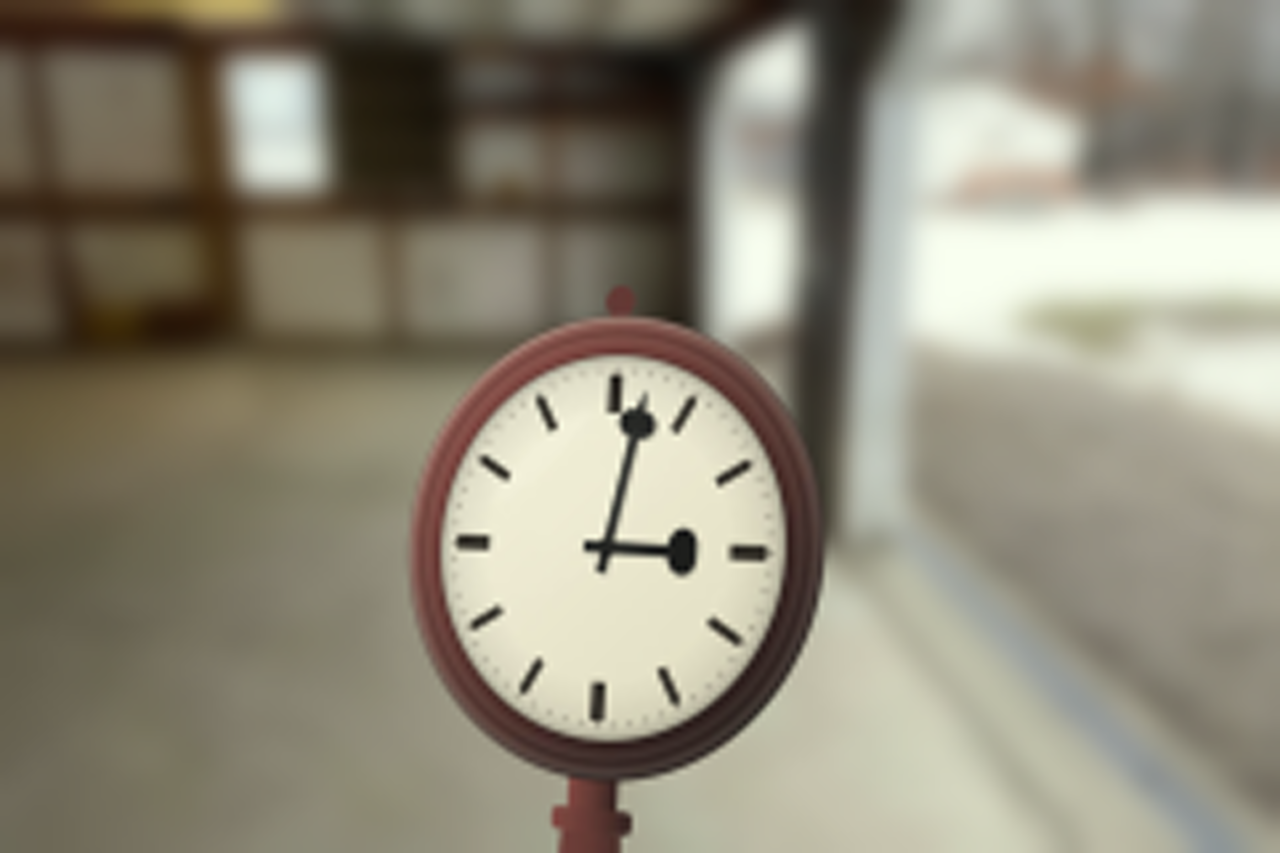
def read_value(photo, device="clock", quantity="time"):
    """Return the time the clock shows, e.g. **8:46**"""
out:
**3:02**
